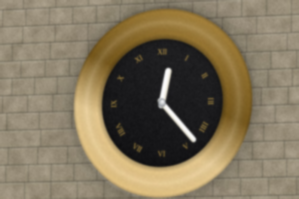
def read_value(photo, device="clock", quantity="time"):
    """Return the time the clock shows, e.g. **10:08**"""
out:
**12:23**
